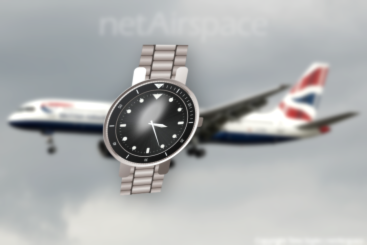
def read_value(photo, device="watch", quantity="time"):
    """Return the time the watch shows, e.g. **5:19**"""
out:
**3:26**
